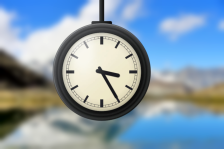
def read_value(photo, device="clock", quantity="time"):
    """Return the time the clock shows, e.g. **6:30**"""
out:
**3:25**
